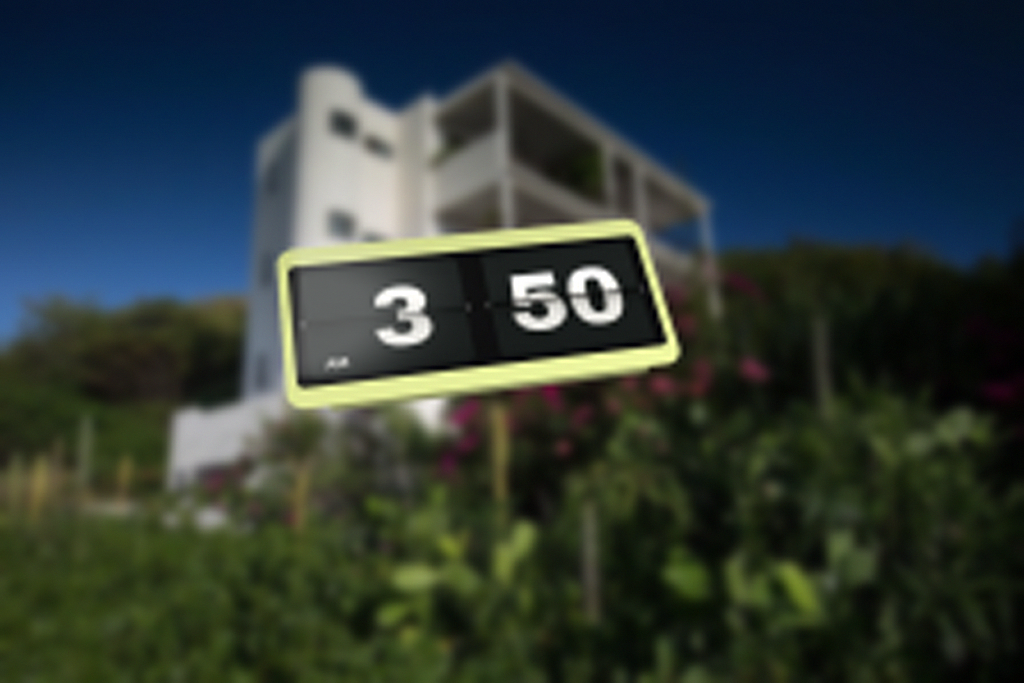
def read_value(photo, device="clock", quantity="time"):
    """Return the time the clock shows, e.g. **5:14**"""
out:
**3:50**
